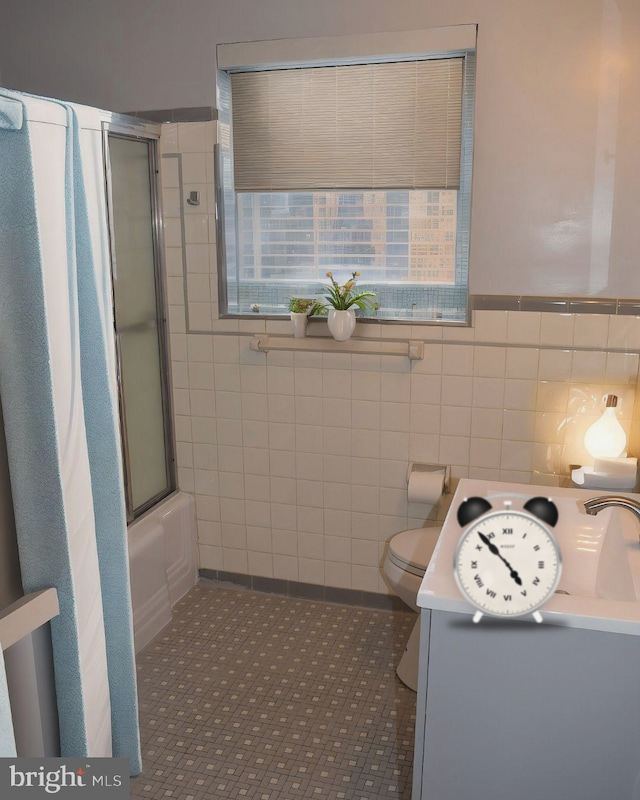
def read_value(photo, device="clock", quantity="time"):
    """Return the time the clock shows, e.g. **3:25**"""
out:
**4:53**
